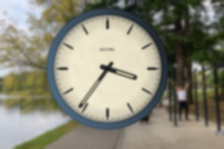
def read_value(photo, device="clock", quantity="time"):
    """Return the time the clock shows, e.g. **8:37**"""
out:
**3:36**
